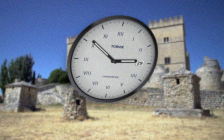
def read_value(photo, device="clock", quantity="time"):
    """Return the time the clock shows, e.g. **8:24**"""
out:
**2:51**
